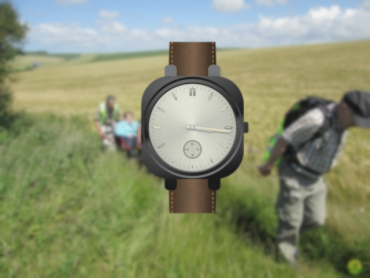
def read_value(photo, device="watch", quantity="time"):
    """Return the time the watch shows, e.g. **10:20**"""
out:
**3:16**
